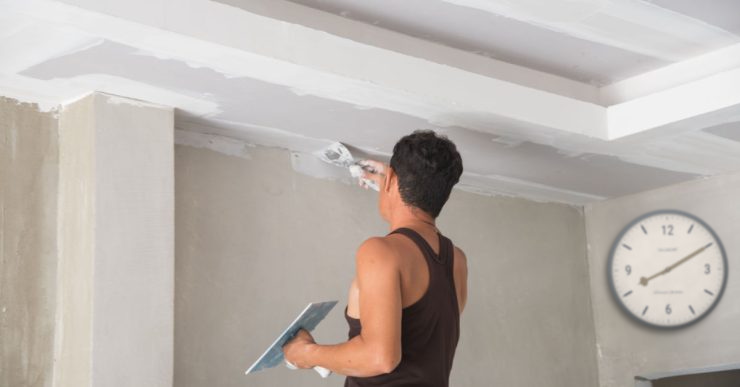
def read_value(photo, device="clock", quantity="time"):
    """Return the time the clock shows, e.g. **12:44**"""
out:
**8:10**
